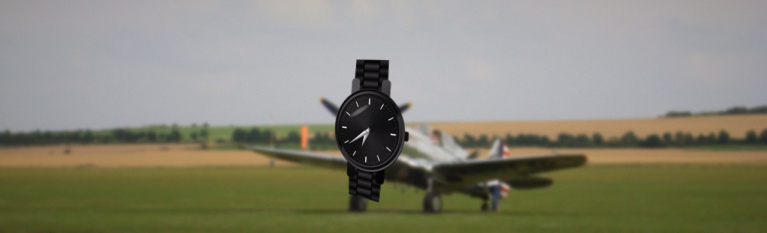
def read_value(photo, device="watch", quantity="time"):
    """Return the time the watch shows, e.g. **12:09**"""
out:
**6:39**
